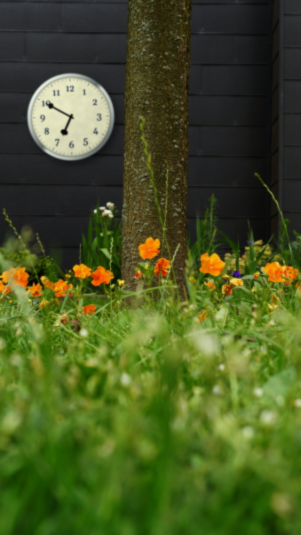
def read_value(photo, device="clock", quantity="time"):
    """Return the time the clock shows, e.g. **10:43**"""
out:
**6:50**
